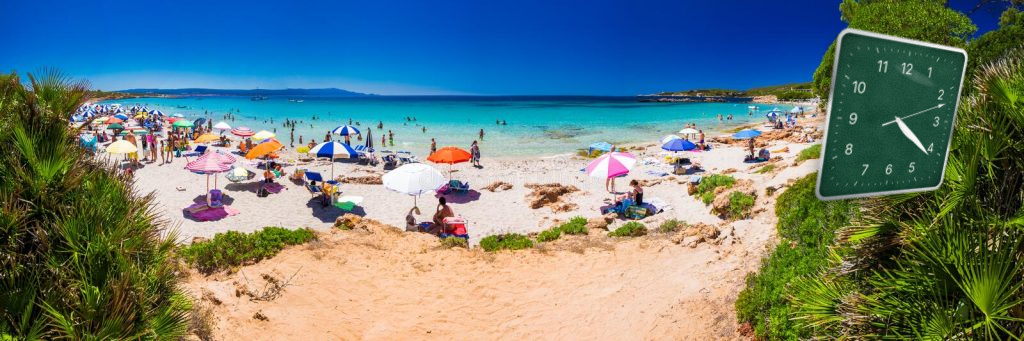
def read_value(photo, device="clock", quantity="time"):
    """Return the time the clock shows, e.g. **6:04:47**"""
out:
**4:21:12**
